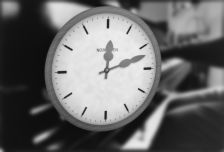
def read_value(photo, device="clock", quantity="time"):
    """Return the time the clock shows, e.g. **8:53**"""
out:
**12:12**
